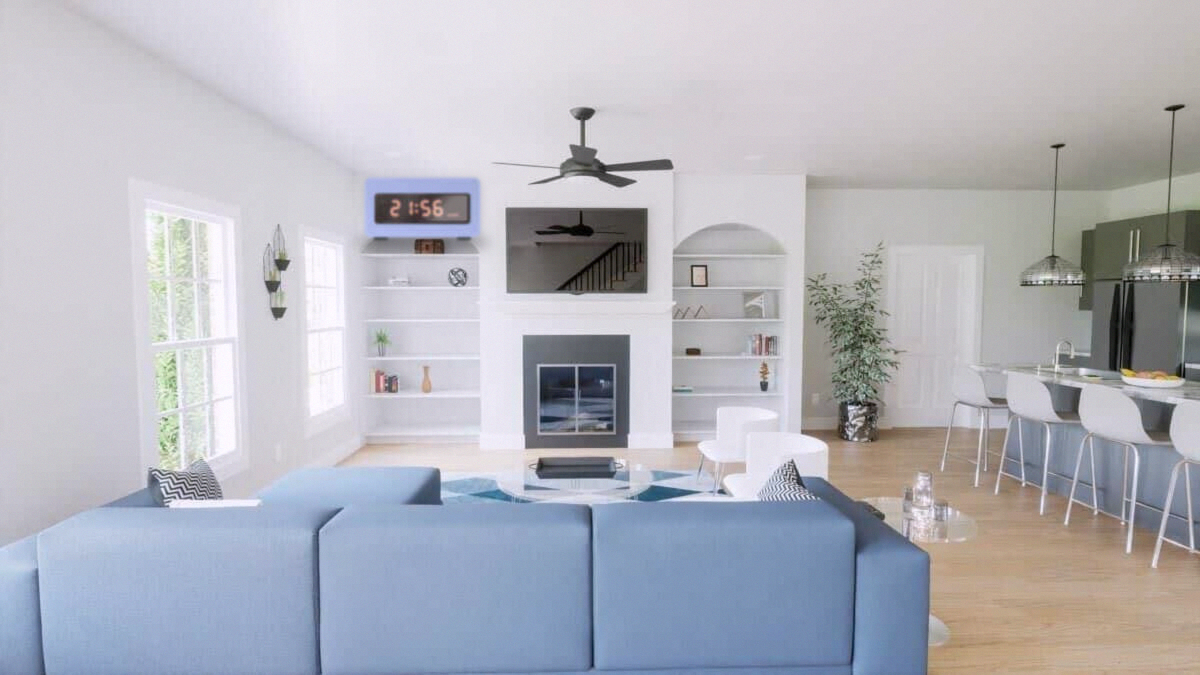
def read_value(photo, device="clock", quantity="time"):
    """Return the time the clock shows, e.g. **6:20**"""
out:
**21:56**
